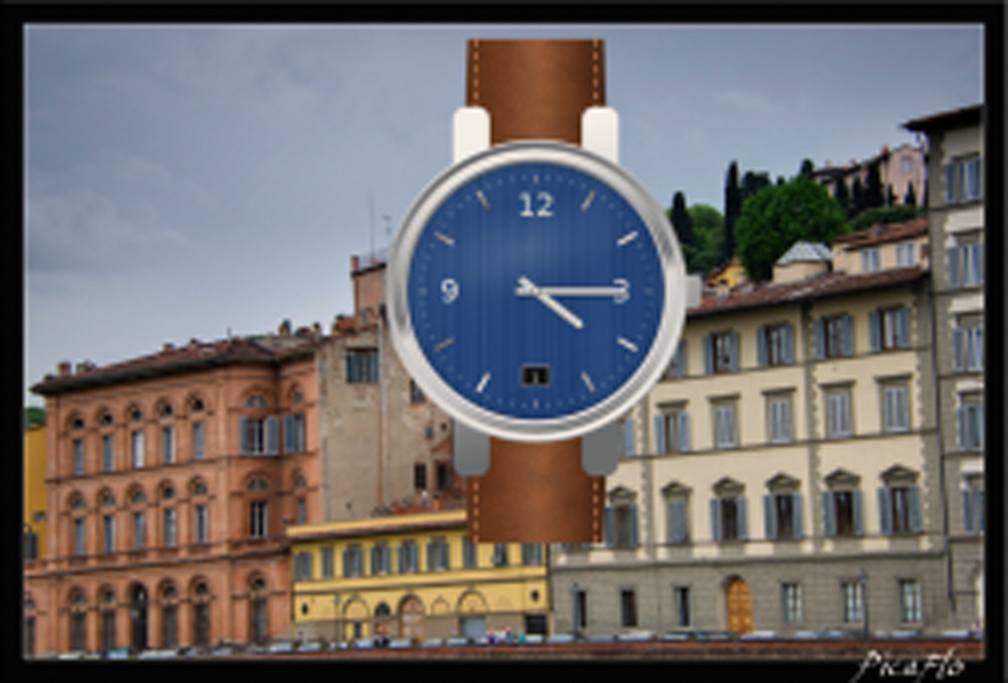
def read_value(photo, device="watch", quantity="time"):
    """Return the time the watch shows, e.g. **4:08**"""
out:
**4:15**
